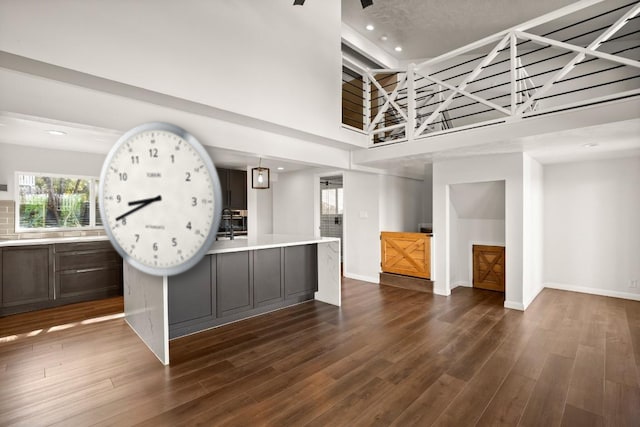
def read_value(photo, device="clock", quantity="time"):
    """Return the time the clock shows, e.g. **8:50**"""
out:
**8:41**
